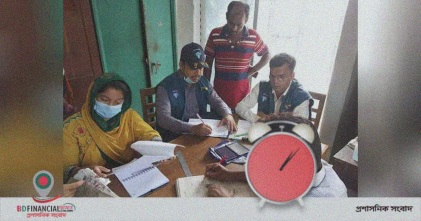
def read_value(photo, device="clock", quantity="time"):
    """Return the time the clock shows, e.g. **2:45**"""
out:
**1:07**
